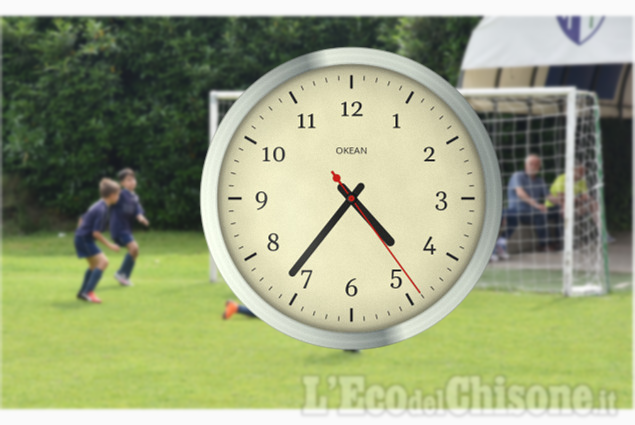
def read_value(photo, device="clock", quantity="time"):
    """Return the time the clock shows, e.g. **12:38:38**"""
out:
**4:36:24**
